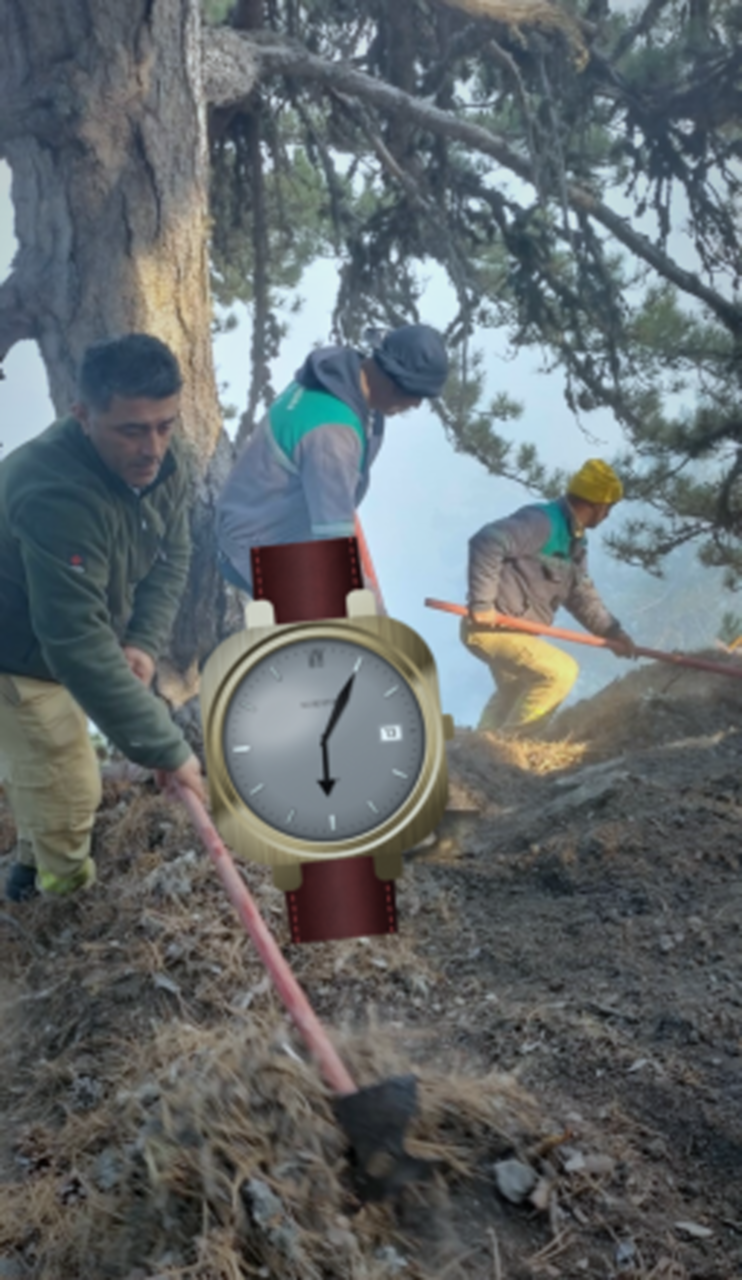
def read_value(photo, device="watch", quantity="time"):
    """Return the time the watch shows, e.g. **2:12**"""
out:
**6:05**
